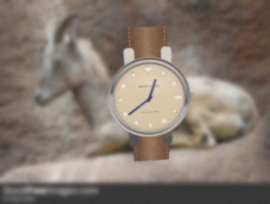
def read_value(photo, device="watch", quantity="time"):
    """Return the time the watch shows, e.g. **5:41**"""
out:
**12:39**
